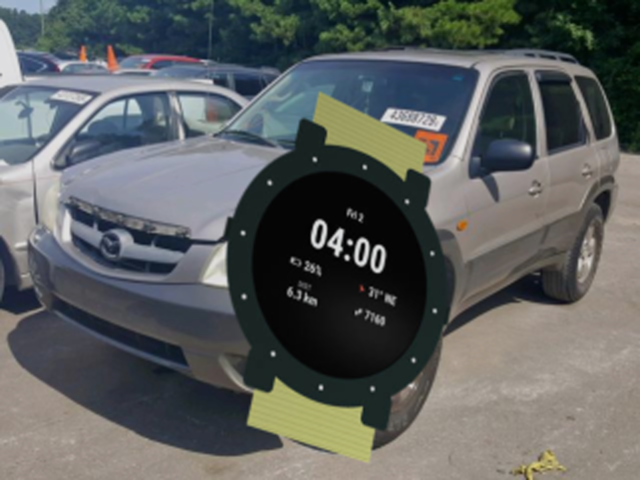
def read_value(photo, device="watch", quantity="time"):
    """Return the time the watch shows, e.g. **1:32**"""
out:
**4:00**
